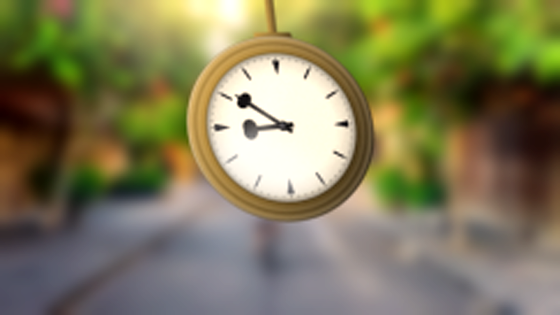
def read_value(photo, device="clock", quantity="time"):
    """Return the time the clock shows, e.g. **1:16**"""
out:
**8:51**
